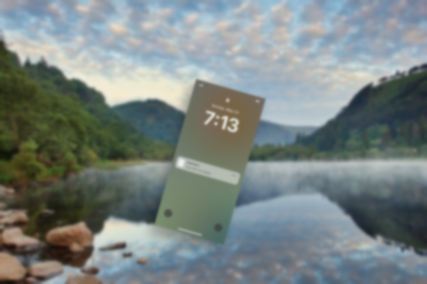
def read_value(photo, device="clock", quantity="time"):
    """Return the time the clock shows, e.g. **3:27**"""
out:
**7:13**
